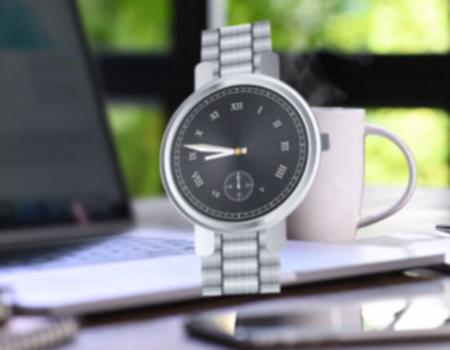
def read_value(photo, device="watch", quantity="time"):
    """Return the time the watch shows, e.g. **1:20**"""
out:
**8:47**
